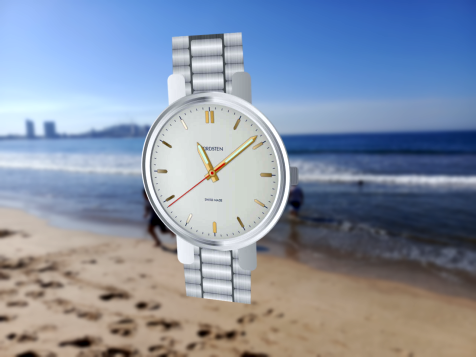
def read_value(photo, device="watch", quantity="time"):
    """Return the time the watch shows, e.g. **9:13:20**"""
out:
**11:08:39**
